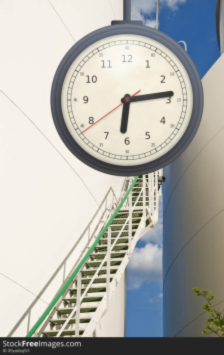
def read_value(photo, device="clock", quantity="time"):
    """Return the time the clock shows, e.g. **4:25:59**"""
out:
**6:13:39**
